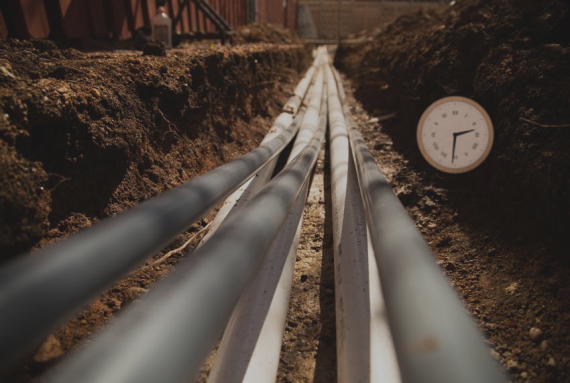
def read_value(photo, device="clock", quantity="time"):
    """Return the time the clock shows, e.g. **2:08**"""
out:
**2:31**
